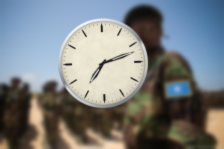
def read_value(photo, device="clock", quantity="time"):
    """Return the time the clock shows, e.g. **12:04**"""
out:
**7:12**
